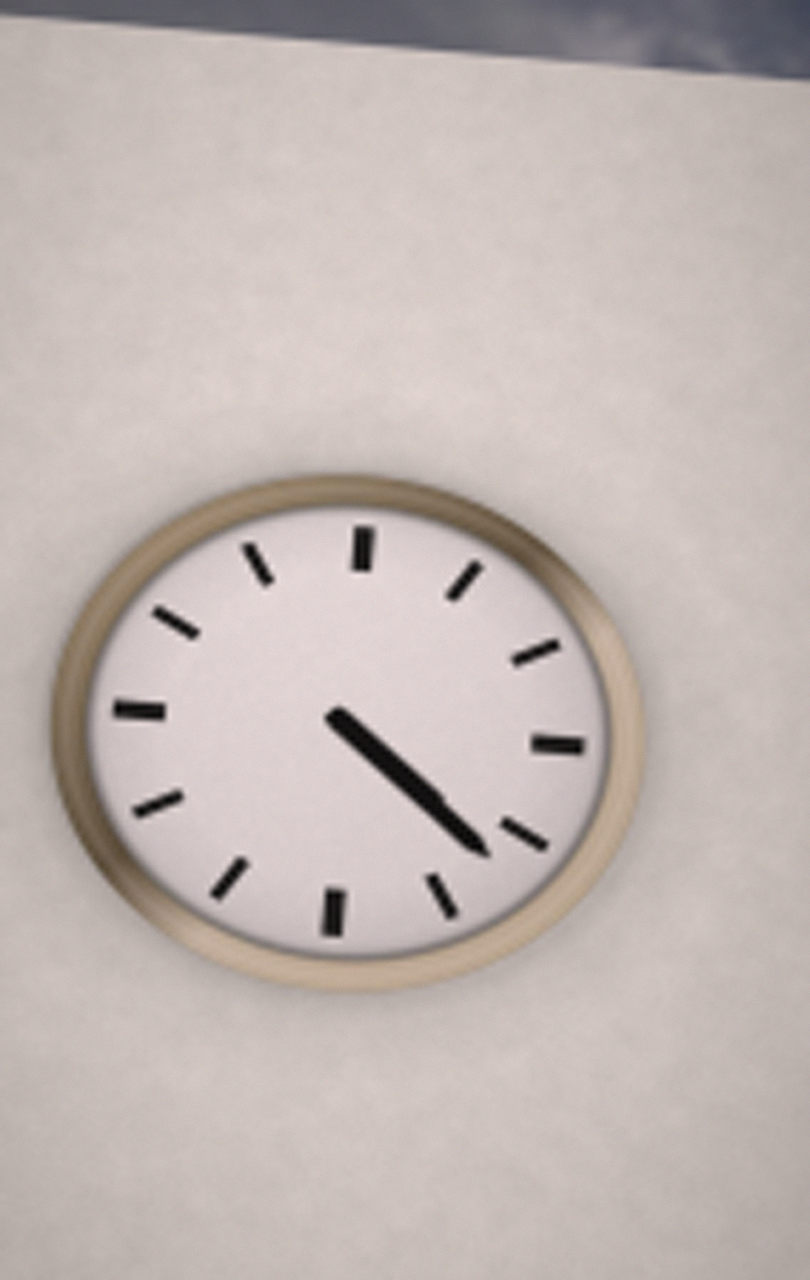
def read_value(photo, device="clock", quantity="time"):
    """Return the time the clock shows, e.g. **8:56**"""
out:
**4:22**
